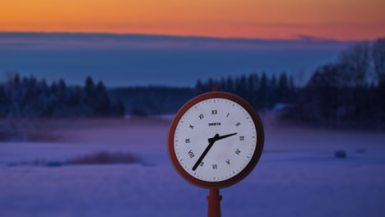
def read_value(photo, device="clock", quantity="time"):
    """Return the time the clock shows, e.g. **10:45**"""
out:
**2:36**
